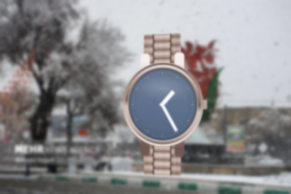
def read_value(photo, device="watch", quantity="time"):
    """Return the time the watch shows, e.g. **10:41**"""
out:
**1:25**
